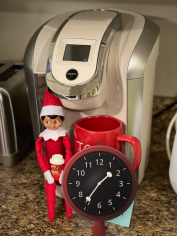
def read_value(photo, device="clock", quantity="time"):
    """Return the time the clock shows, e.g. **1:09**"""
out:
**1:36**
